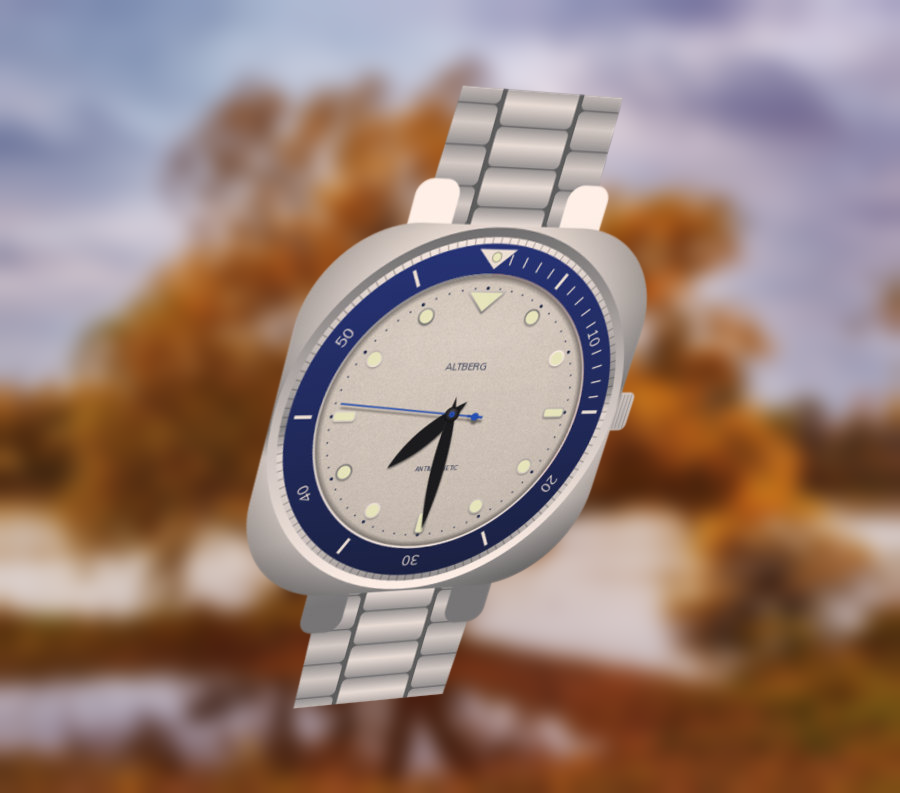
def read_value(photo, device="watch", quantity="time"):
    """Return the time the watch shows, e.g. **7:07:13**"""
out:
**7:29:46**
